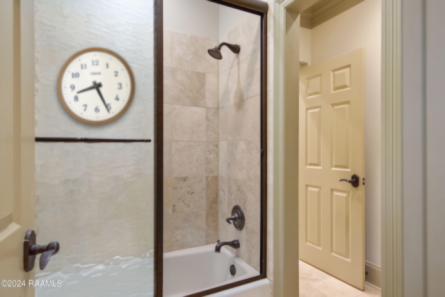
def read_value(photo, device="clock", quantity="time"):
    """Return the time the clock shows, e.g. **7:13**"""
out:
**8:26**
